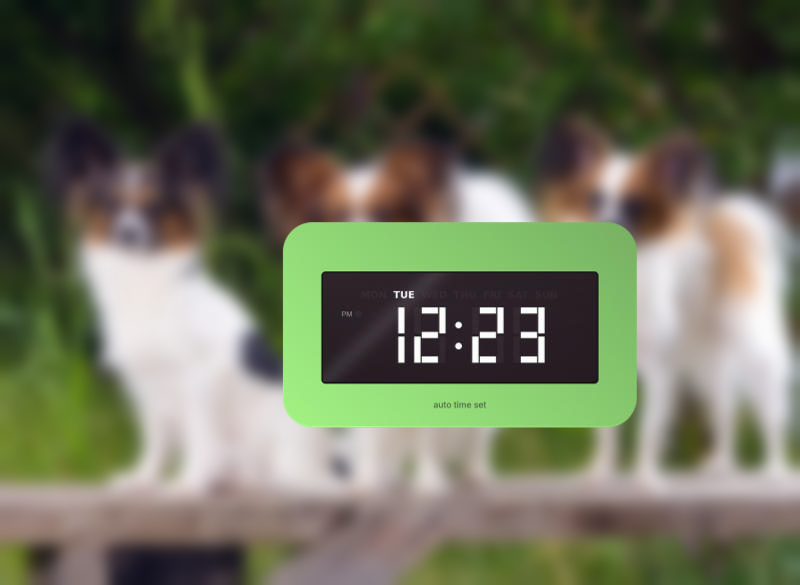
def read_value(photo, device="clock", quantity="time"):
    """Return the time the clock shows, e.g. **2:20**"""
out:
**12:23**
